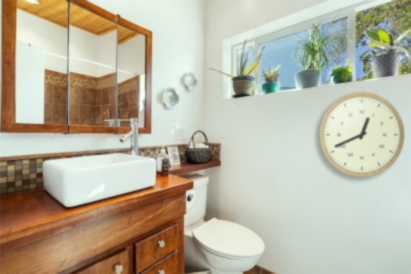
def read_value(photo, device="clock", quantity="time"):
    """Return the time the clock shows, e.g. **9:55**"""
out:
**12:41**
